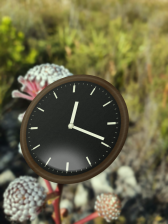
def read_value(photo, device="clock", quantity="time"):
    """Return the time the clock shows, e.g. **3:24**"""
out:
**12:19**
